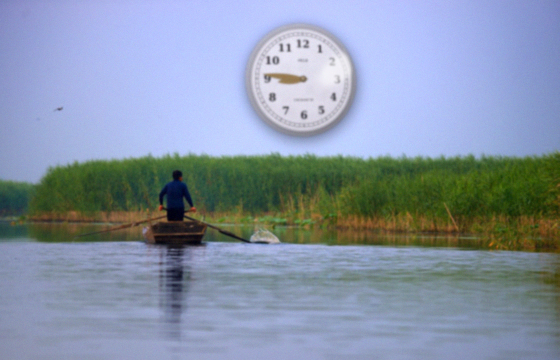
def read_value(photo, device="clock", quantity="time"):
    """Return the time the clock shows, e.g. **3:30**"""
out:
**8:46**
